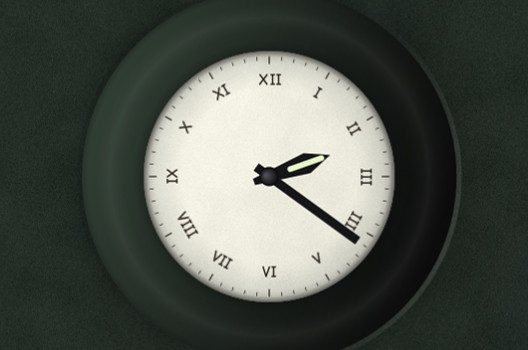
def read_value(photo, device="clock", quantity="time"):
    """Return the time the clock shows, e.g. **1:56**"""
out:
**2:21**
